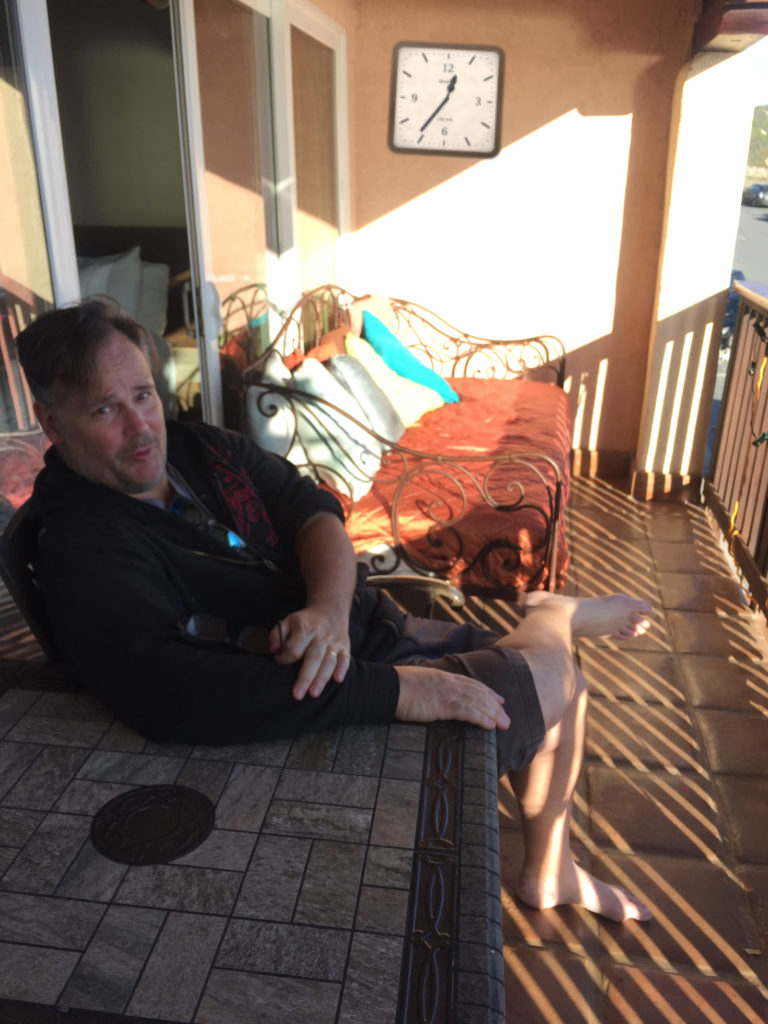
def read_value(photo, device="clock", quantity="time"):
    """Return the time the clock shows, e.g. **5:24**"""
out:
**12:36**
